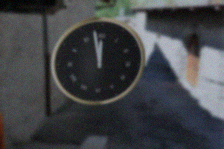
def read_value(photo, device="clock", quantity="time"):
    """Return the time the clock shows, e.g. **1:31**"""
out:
**11:58**
